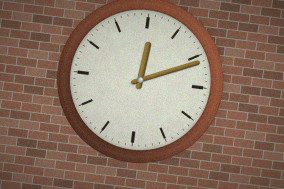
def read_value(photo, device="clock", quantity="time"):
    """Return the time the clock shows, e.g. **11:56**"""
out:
**12:11**
